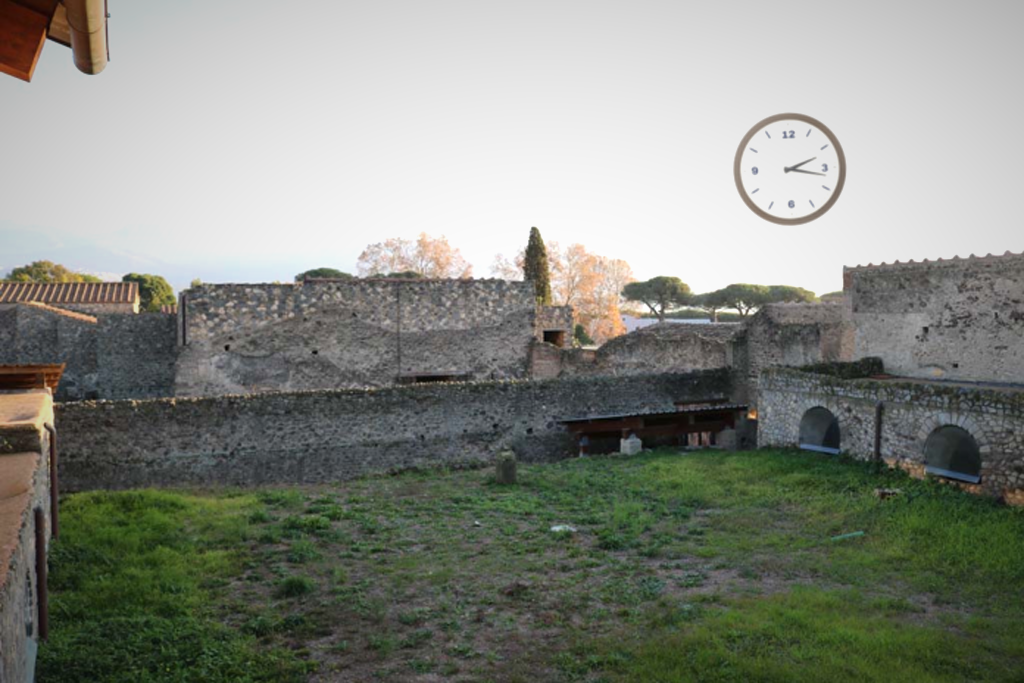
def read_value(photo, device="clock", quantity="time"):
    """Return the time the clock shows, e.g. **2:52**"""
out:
**2:17**
